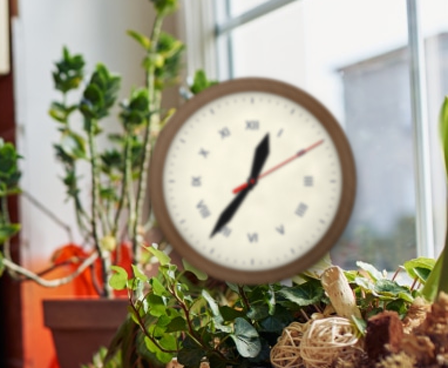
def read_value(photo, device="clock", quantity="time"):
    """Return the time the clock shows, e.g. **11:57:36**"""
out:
**12:36:10**
